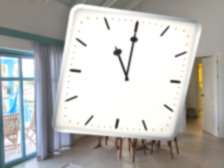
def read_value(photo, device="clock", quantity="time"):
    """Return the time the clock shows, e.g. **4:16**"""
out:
**11:00**
